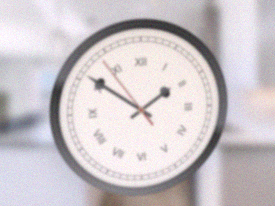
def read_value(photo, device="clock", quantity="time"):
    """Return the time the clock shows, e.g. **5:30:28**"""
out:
**1:50:54**
